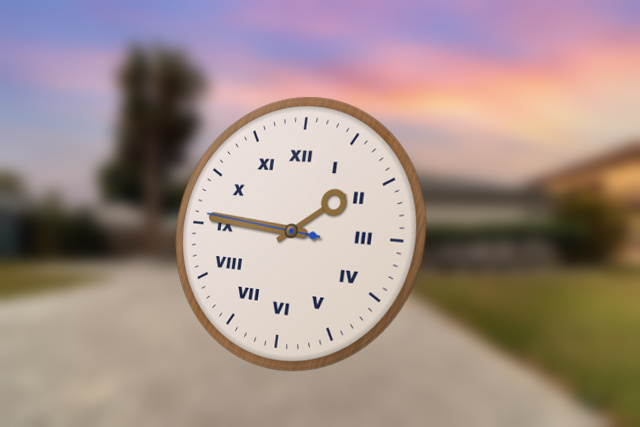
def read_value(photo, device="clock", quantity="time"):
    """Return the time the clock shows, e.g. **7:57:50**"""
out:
**1:45:46**
